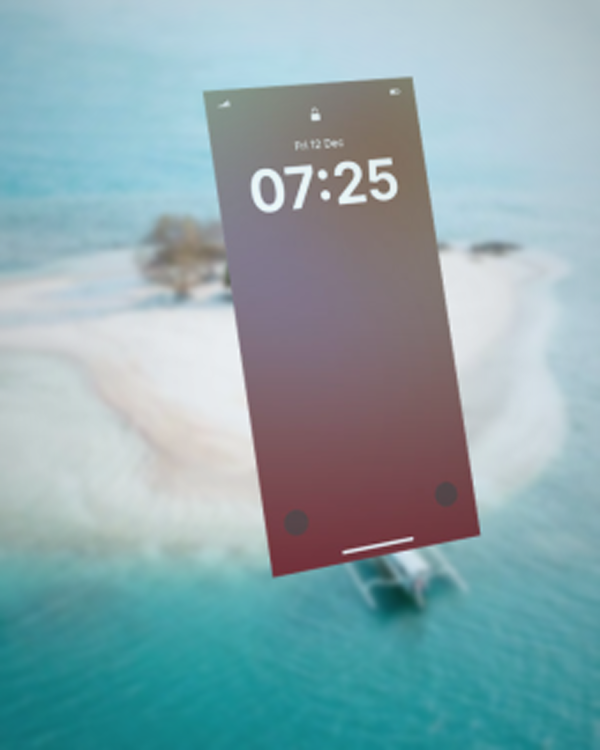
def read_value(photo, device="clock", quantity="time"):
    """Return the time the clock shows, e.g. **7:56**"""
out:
**7:25**
